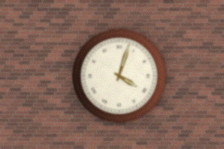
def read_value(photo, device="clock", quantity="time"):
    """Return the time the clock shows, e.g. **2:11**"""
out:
**4:03**
